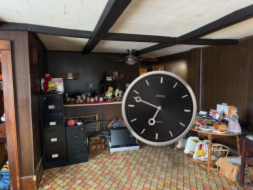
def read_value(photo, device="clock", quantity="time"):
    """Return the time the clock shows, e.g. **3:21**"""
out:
**6:48**
